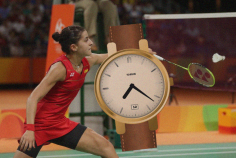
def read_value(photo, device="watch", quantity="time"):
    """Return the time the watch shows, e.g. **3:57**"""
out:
**7:22**
